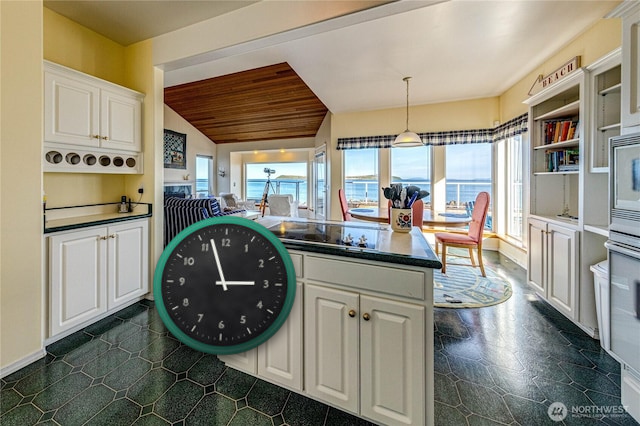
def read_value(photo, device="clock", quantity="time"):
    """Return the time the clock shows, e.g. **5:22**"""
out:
**2:57**
